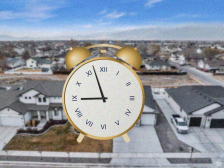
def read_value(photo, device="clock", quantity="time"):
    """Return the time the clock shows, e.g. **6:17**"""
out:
**8:57**
